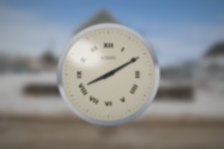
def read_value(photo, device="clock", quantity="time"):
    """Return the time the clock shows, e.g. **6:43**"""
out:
**8:10**
